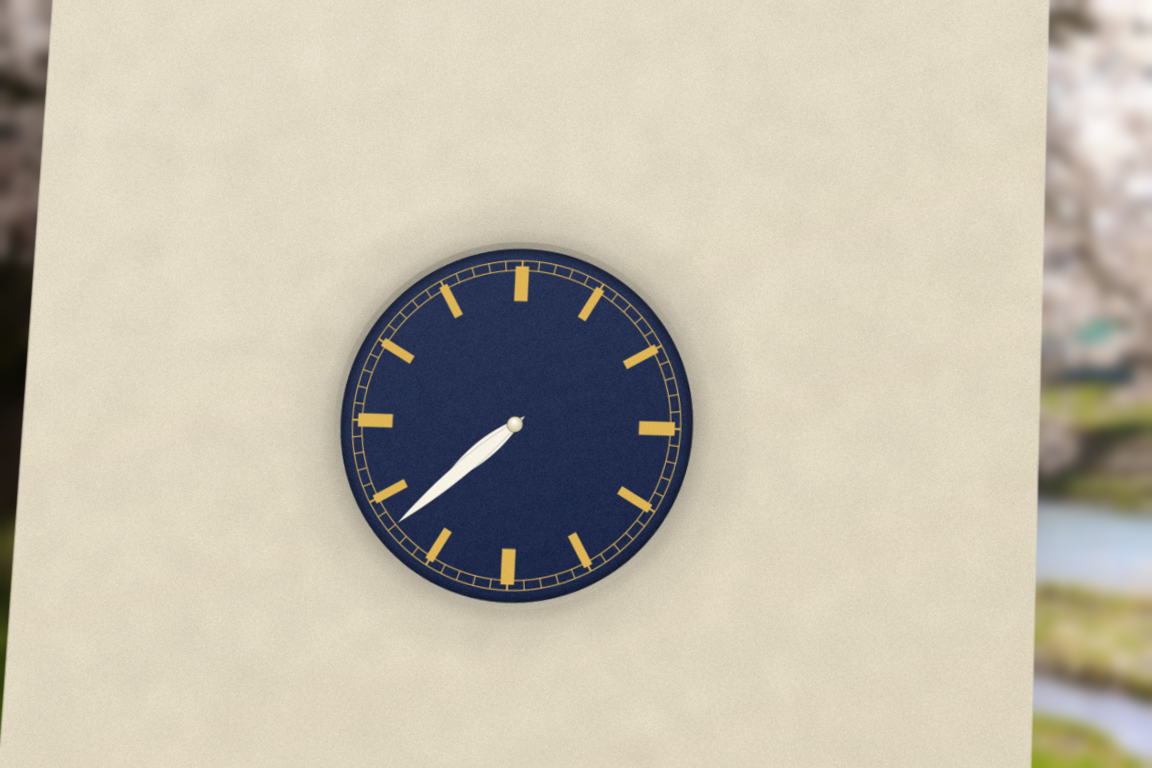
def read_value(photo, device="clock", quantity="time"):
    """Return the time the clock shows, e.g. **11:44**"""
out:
**7:38**
